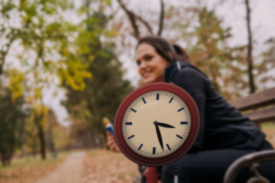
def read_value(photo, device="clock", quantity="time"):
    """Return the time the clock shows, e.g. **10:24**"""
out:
**3:27**
